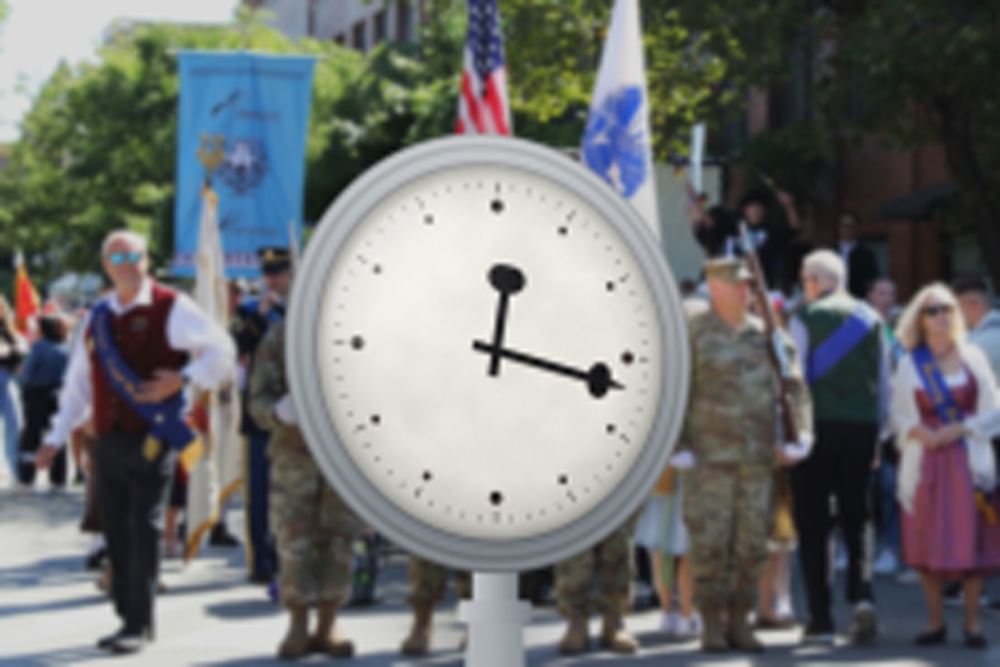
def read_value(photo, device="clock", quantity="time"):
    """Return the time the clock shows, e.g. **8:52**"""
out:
**12:17**
